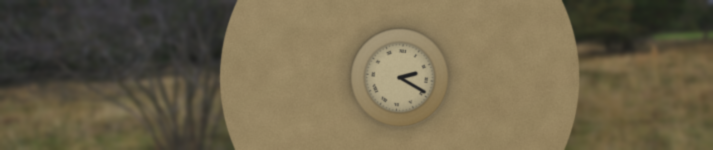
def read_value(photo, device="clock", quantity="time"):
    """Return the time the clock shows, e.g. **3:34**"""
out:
**2:19**
